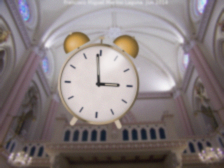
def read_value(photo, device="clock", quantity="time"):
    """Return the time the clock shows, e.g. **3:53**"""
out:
**2:59**
